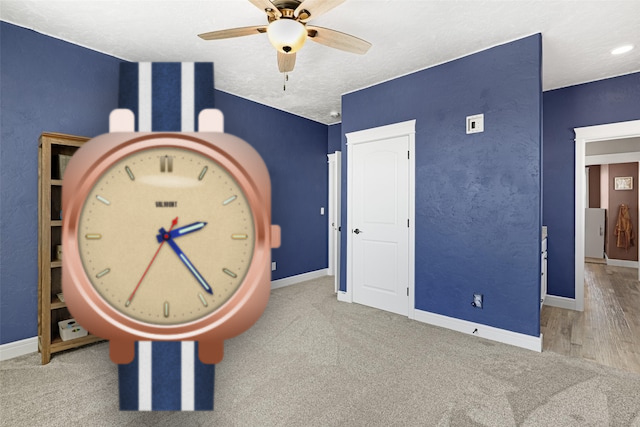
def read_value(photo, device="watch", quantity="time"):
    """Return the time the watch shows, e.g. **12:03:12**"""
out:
**2:23:35**
